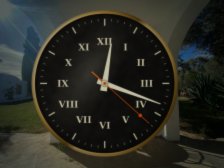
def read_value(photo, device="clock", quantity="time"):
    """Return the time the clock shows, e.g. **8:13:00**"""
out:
**12:18:22**
